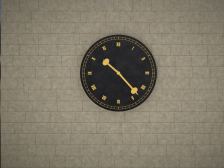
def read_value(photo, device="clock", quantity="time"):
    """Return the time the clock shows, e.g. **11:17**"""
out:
**10:23**
